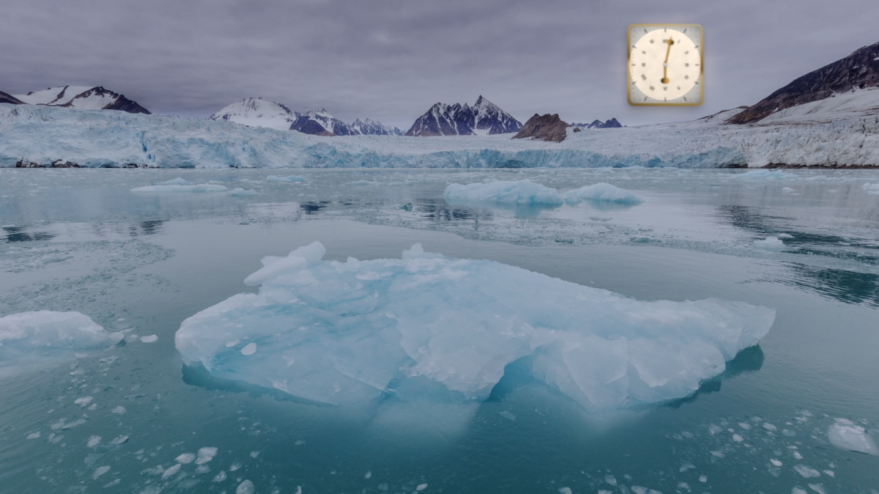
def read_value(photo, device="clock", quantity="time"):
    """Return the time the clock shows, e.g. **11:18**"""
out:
**6:02**
